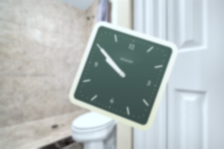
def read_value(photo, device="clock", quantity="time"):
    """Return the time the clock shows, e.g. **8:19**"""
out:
**9:50**
